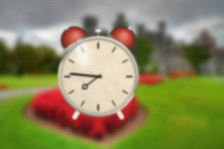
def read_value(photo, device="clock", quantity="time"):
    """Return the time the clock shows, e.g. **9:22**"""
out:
**7:46**
